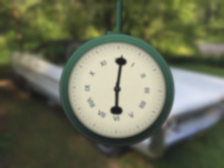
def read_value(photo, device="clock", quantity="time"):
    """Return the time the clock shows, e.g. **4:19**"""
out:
**6:01**
